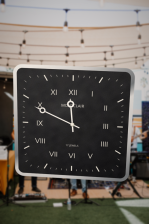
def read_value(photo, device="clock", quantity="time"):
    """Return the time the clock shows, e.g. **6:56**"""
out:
**11:49**
